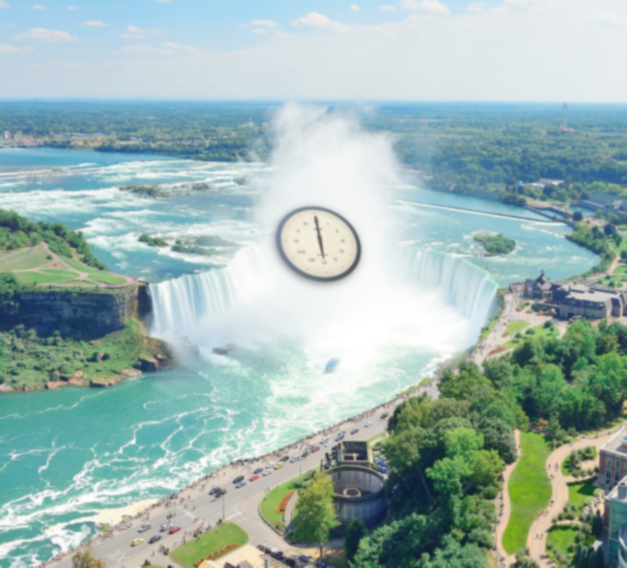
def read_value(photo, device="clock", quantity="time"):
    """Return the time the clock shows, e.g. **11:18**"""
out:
**6:00**
